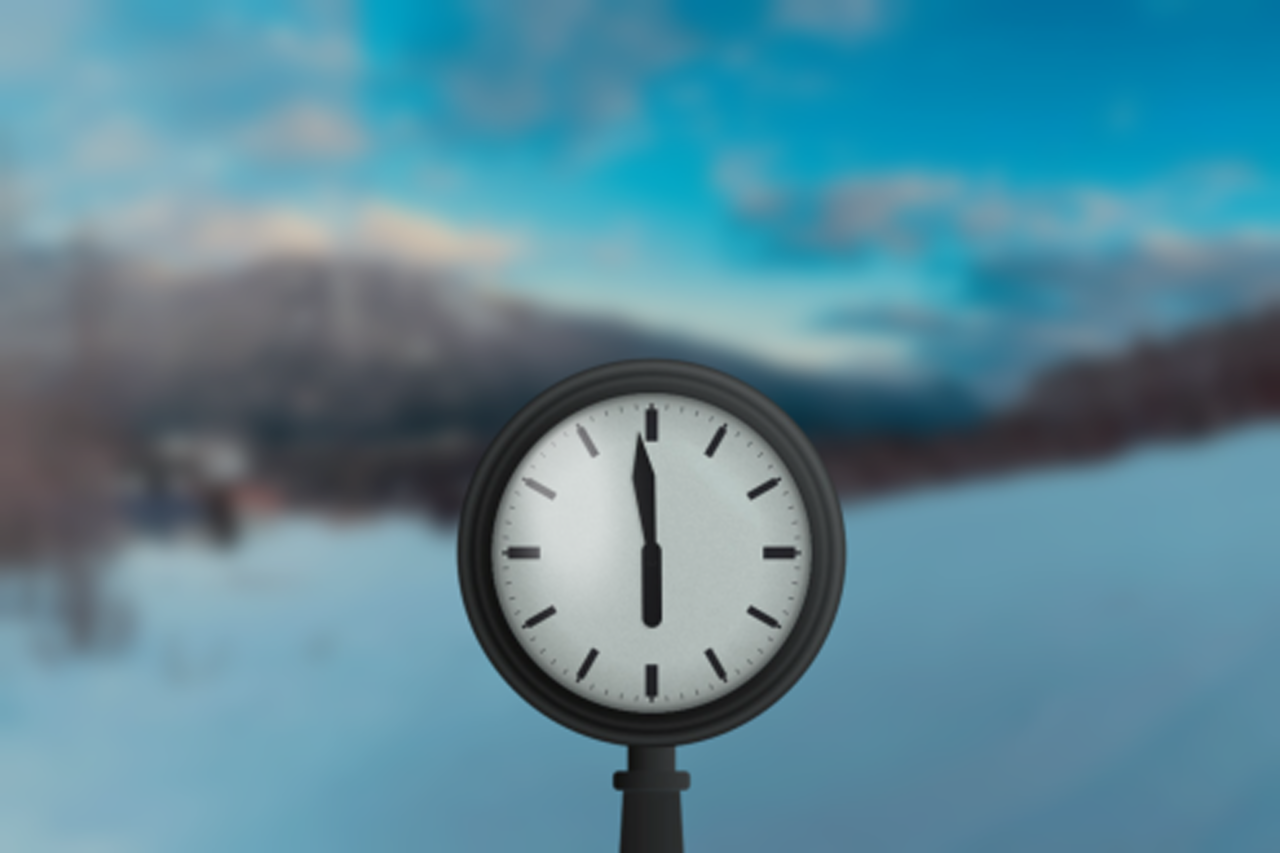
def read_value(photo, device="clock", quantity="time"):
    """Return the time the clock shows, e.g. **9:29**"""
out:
**5:59**
